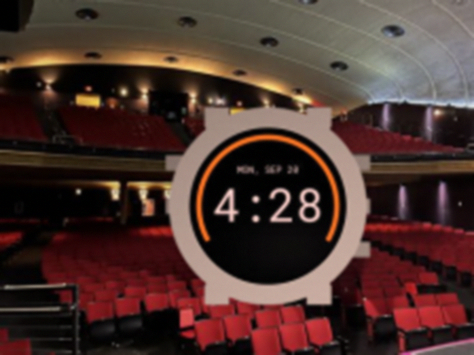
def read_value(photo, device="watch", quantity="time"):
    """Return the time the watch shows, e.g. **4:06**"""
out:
**4:28**
